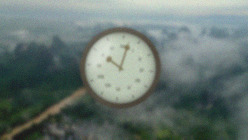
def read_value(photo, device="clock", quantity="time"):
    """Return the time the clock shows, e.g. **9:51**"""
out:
**10:02**
